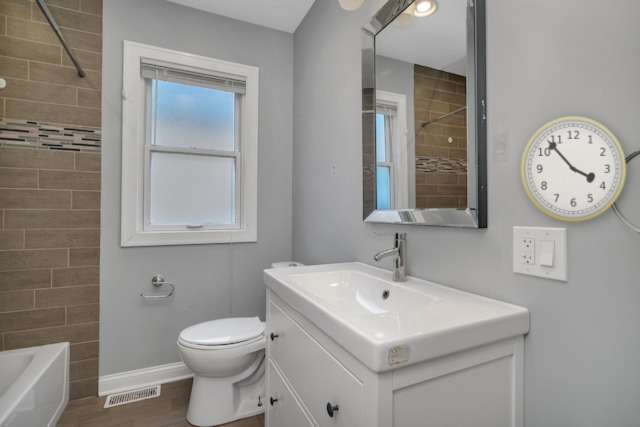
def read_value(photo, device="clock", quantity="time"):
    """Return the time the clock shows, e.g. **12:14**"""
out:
**3:53**
